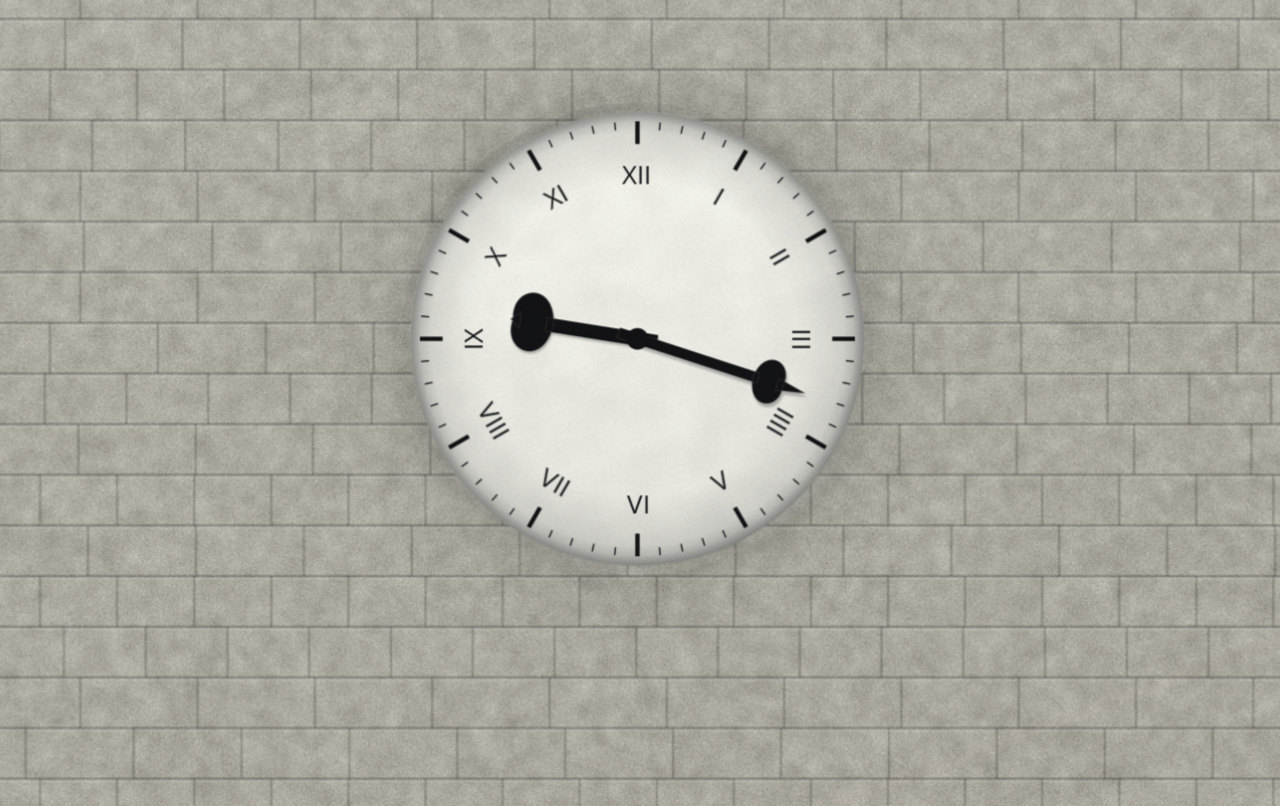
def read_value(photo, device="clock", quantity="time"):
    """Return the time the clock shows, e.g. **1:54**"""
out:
**9:18**
